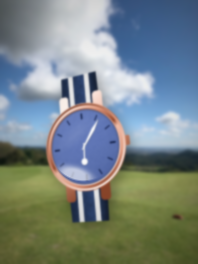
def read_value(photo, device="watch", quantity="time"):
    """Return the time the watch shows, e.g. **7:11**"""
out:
**6:06**
